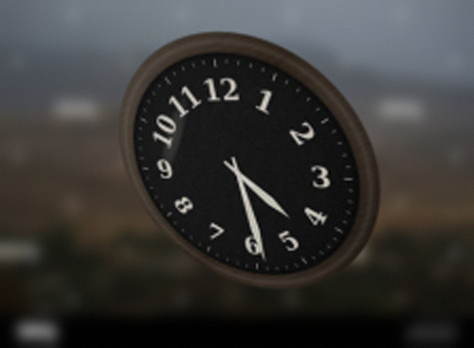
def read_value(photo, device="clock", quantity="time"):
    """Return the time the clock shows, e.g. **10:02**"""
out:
**4:29**
